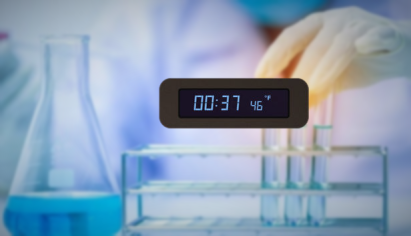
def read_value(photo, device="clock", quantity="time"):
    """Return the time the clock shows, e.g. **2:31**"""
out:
**0:37**
